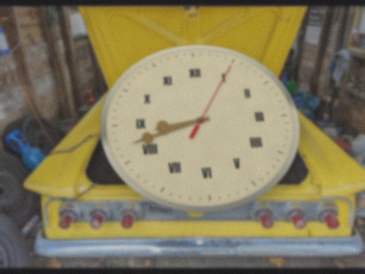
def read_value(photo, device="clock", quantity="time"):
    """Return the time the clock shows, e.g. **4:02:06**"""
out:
**8:42:05**
